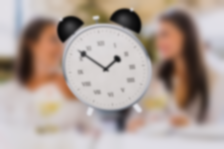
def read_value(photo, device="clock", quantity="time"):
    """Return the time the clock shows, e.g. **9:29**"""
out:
**1:52**
